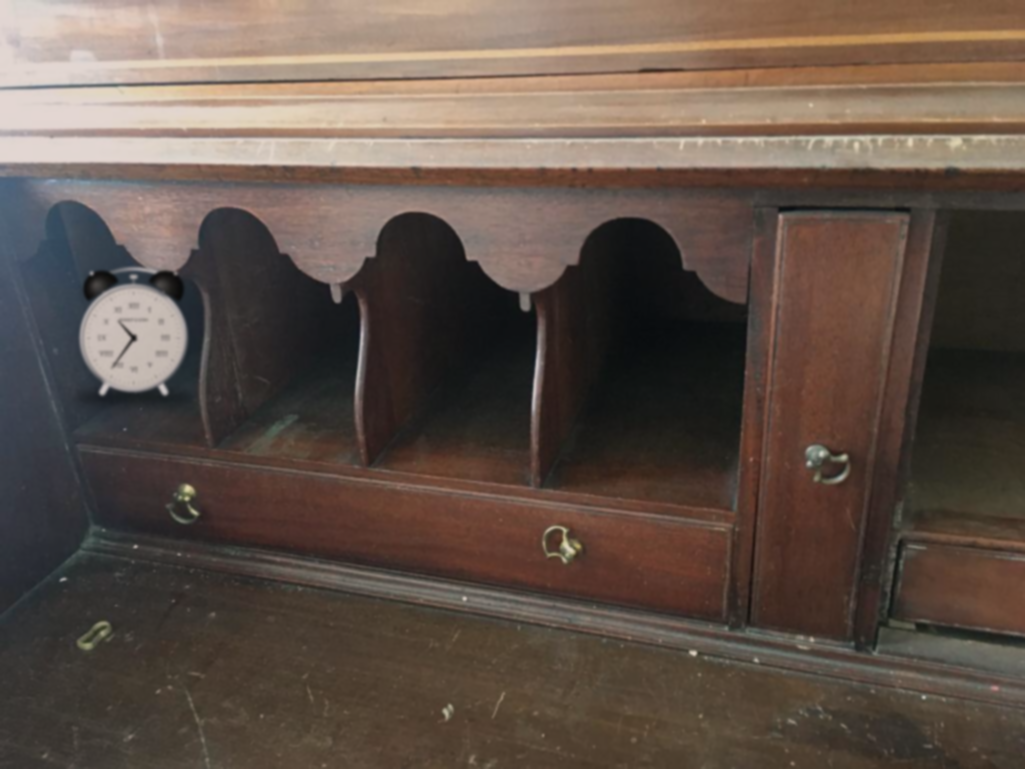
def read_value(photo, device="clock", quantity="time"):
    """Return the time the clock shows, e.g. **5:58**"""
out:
**10:36**
